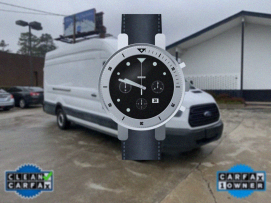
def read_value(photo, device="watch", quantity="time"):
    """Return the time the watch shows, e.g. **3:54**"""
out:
**9:48**
